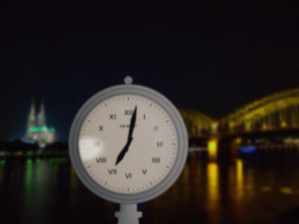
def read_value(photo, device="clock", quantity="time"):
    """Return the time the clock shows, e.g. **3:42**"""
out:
**7:02**
